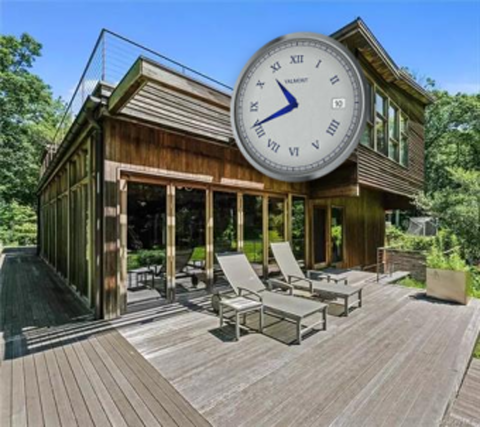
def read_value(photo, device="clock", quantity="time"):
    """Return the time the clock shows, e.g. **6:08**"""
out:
**10:41**
